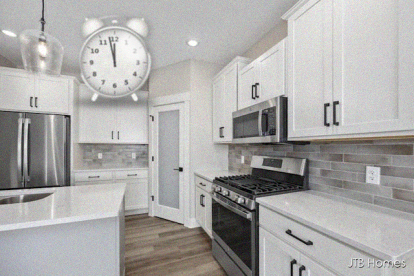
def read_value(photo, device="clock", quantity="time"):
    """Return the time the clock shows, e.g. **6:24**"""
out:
**11:58**
